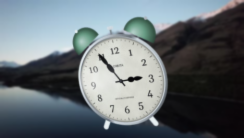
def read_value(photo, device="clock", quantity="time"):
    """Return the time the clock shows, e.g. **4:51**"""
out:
**2:55**
